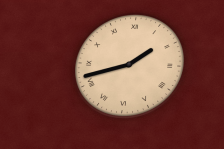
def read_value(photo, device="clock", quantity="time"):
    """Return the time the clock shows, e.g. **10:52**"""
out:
**1:42**
